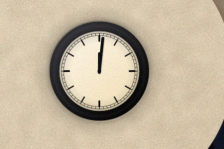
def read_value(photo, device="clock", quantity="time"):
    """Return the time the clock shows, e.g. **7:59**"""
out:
**12:01**
